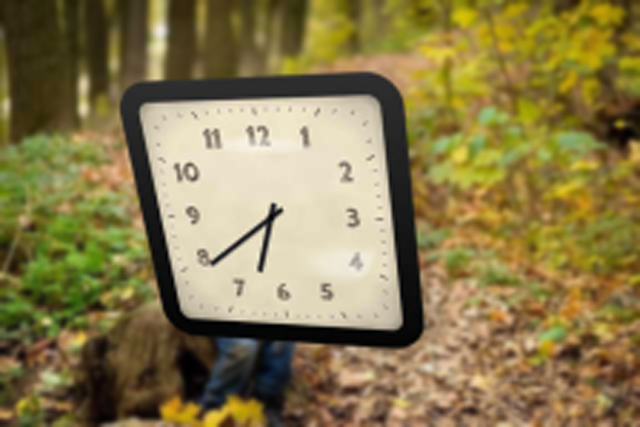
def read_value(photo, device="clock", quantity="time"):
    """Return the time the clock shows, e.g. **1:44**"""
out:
**6:39**
